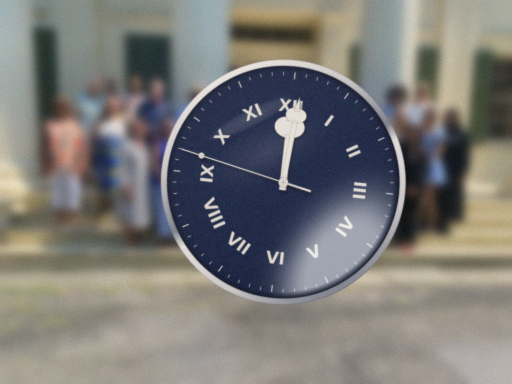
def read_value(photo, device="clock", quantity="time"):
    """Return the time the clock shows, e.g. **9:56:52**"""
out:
**12:00:47**
